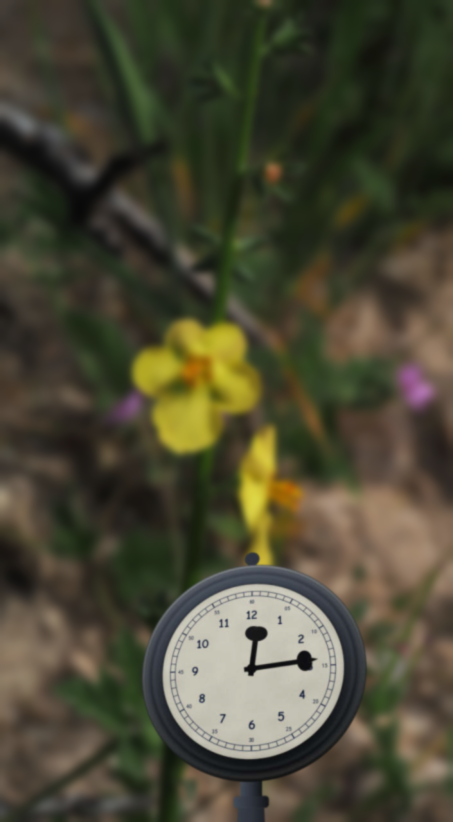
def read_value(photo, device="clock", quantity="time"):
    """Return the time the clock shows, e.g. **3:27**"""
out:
**12:14**
